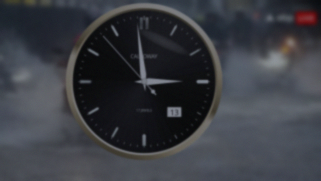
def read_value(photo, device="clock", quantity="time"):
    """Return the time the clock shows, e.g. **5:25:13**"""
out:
**2:58:53**
